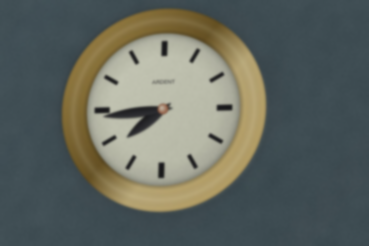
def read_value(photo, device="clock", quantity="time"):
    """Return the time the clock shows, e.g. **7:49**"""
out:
**7:44**
